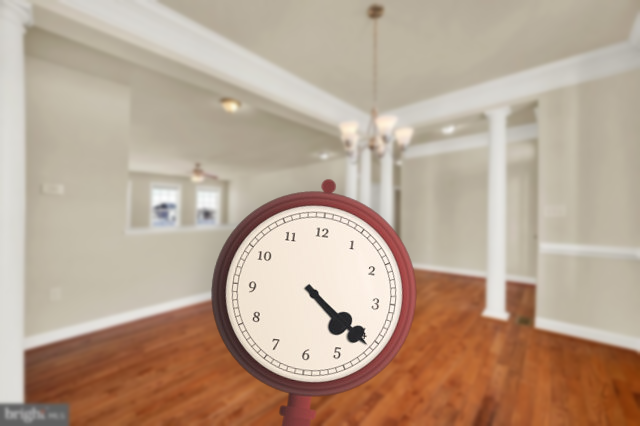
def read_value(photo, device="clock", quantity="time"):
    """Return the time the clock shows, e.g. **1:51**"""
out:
**4:21**
